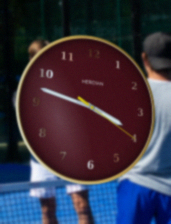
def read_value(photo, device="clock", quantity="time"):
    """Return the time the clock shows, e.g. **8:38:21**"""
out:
**3:47:20**
